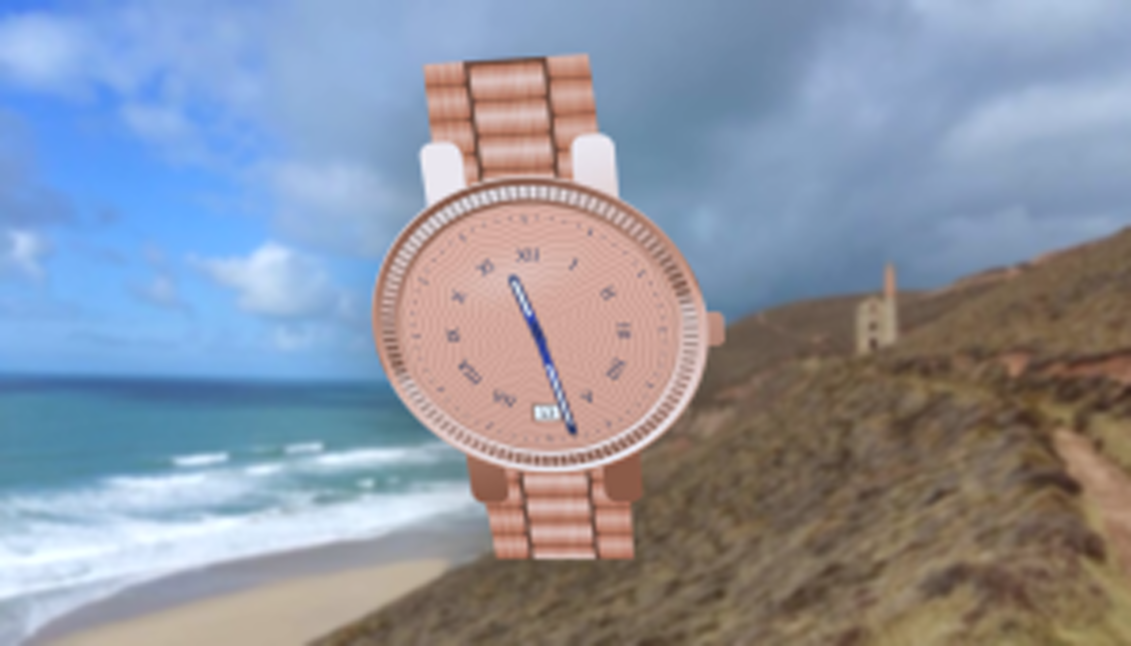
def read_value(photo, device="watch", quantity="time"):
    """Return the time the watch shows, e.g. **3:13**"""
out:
**11:28**
